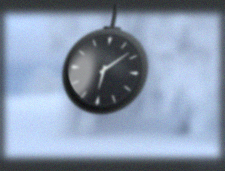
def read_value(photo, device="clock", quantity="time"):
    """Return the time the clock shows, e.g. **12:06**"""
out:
**6:08**
